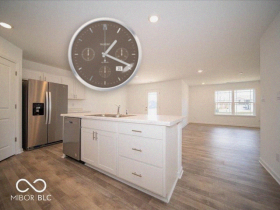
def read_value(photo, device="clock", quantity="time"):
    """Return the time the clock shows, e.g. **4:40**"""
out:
**1:19**
